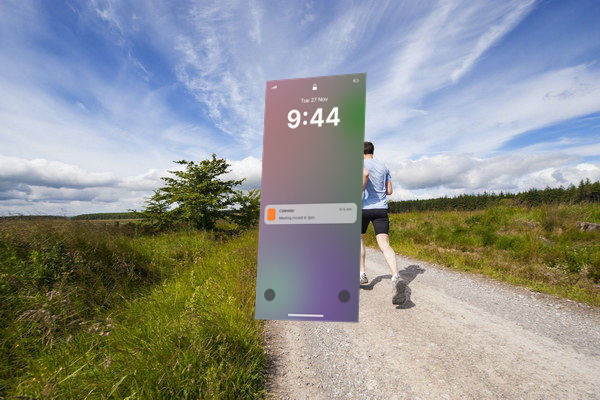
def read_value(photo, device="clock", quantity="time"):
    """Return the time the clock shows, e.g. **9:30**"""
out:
**9:44**
